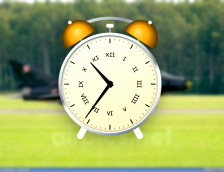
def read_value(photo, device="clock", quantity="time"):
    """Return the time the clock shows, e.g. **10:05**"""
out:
**10:36**
